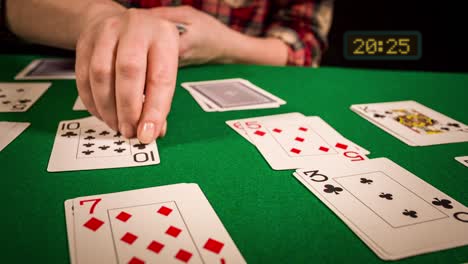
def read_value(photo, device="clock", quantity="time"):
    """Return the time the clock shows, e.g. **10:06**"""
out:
**20:25**
